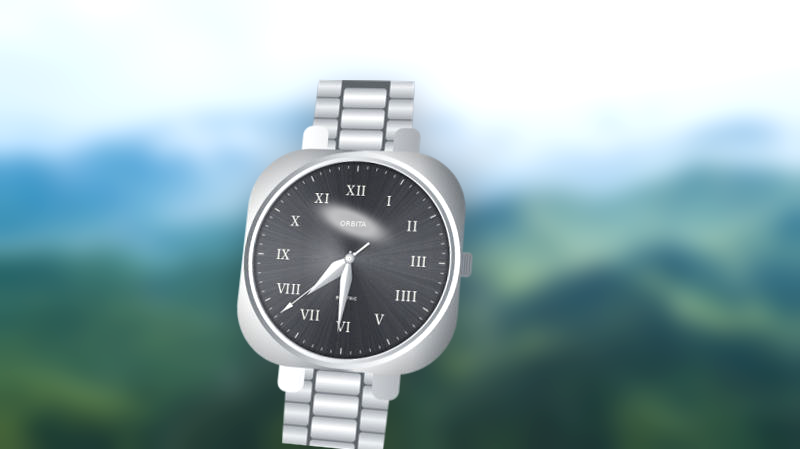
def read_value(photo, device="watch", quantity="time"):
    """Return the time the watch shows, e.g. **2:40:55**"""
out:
**7:30:38**
